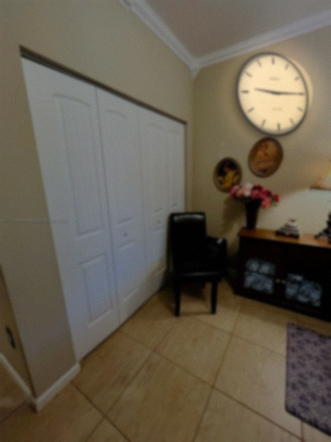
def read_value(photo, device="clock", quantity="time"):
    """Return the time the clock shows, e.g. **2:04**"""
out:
**9:15**
